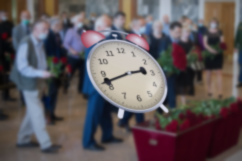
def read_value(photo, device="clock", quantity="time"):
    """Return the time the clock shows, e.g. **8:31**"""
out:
**2:42**
